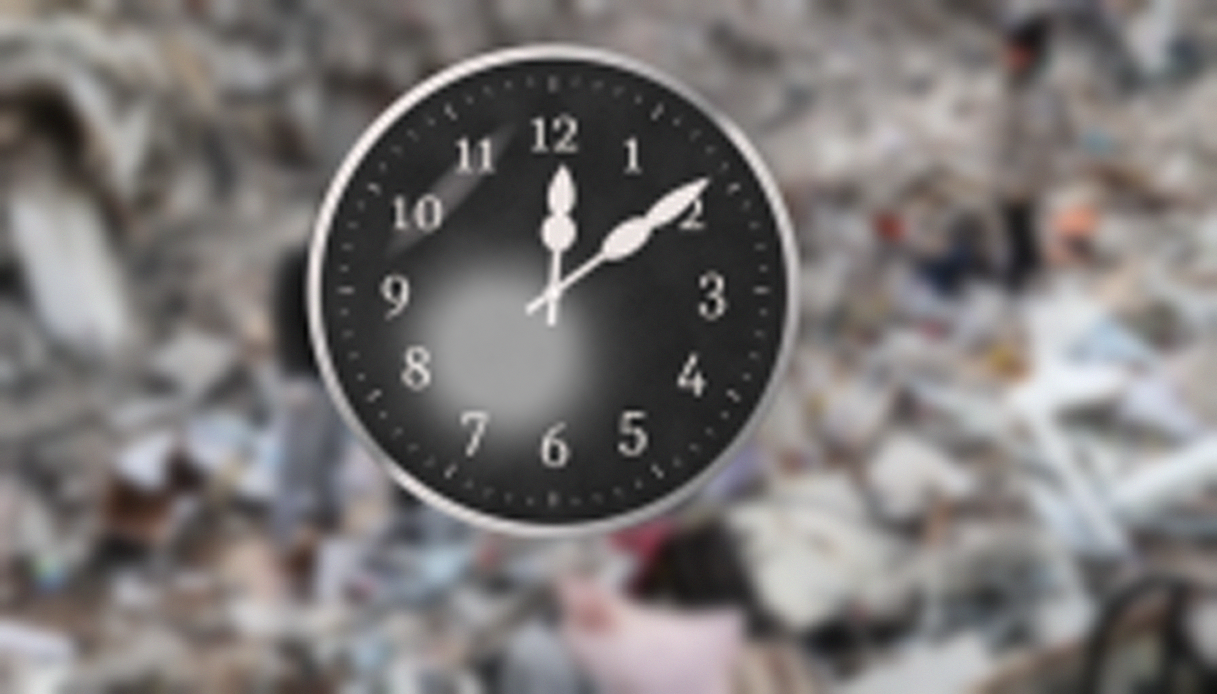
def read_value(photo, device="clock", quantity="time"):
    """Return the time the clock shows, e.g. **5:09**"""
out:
**12:09**
